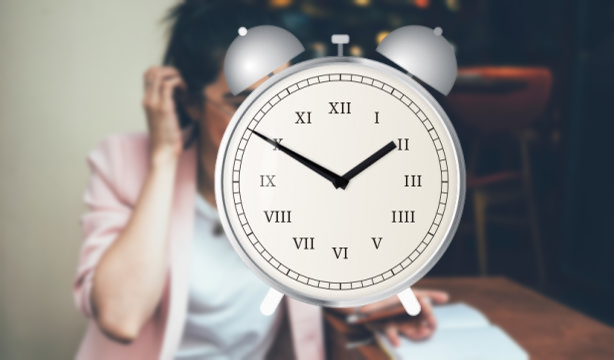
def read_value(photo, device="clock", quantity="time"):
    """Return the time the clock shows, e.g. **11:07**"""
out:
**1:50**
